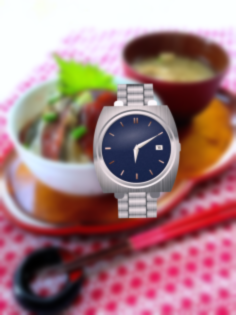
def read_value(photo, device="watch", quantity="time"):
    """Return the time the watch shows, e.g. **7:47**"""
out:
**6:10**
